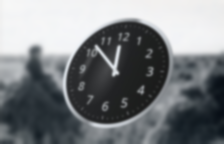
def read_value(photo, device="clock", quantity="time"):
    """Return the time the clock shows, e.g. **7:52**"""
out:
**11:52**
